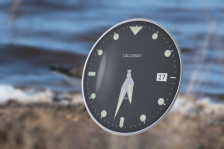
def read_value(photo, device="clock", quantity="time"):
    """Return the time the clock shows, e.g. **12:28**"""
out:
**5:32**
